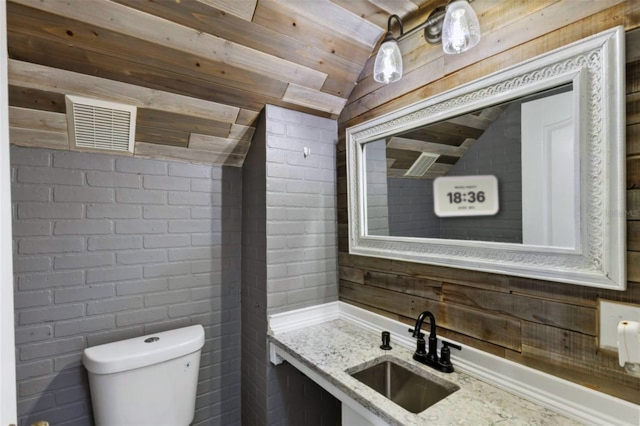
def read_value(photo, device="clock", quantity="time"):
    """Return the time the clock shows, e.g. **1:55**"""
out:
**18:36**
